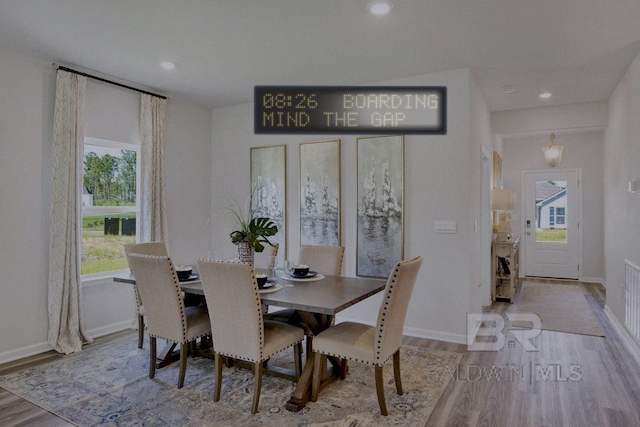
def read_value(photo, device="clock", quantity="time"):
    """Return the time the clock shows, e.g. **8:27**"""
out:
**8:26**
